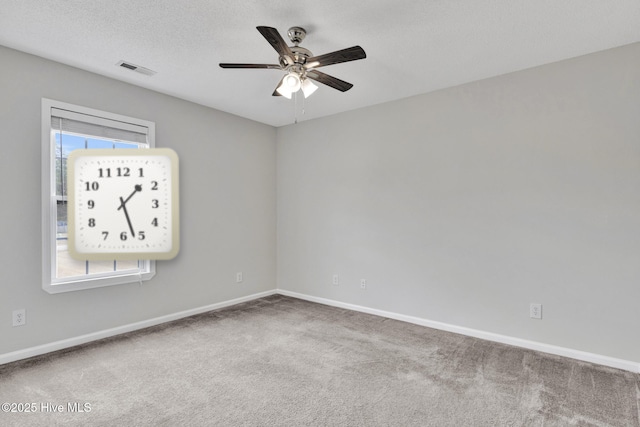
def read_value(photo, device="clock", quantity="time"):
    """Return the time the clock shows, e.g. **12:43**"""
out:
**1:27**
